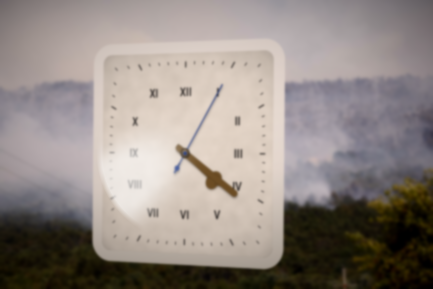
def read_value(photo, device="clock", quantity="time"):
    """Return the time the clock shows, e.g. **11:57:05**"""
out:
**4:21:05**
